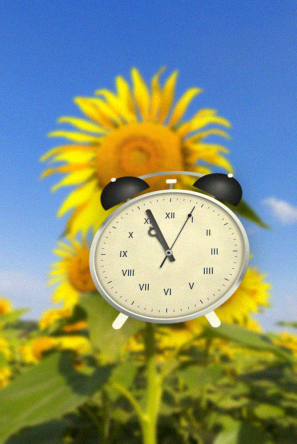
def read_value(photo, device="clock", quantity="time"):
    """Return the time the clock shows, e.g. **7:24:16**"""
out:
**10:56:04**
